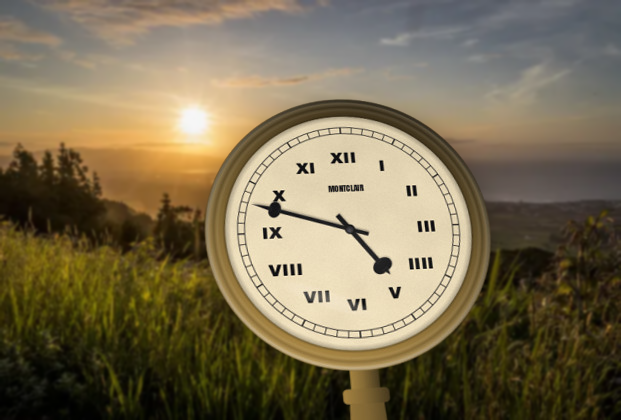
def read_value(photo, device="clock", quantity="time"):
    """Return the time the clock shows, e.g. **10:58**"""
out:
**4:48**
